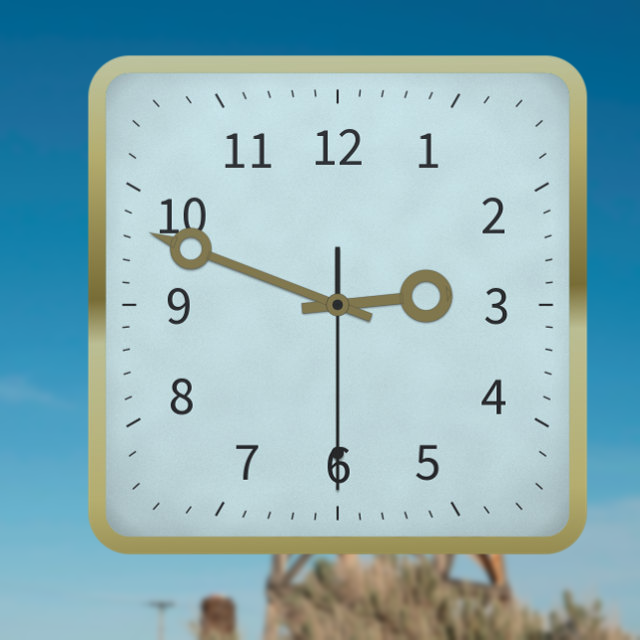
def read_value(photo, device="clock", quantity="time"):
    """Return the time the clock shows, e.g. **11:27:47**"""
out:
**2:48:30**
